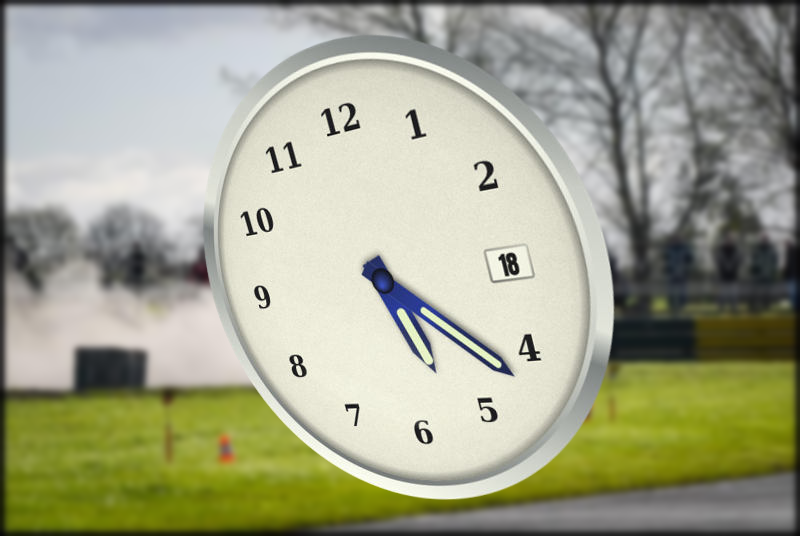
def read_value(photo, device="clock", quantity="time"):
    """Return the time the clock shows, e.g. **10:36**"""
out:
**5:22**
